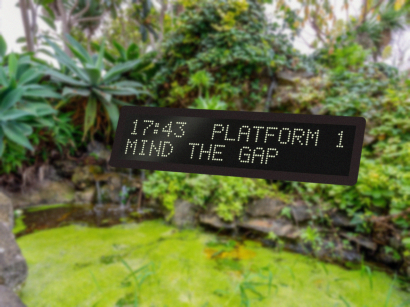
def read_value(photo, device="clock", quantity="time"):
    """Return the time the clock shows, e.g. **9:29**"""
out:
**17:43**
